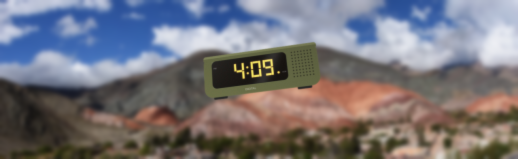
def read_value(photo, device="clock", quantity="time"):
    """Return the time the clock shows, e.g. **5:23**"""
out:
**4:09**
